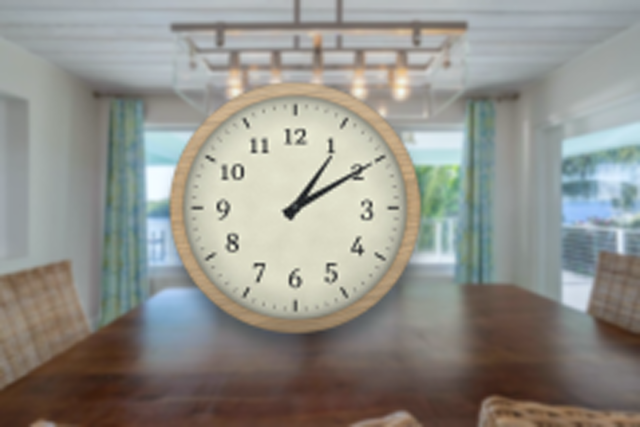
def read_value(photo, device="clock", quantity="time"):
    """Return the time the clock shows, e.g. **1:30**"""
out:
**1:10**
